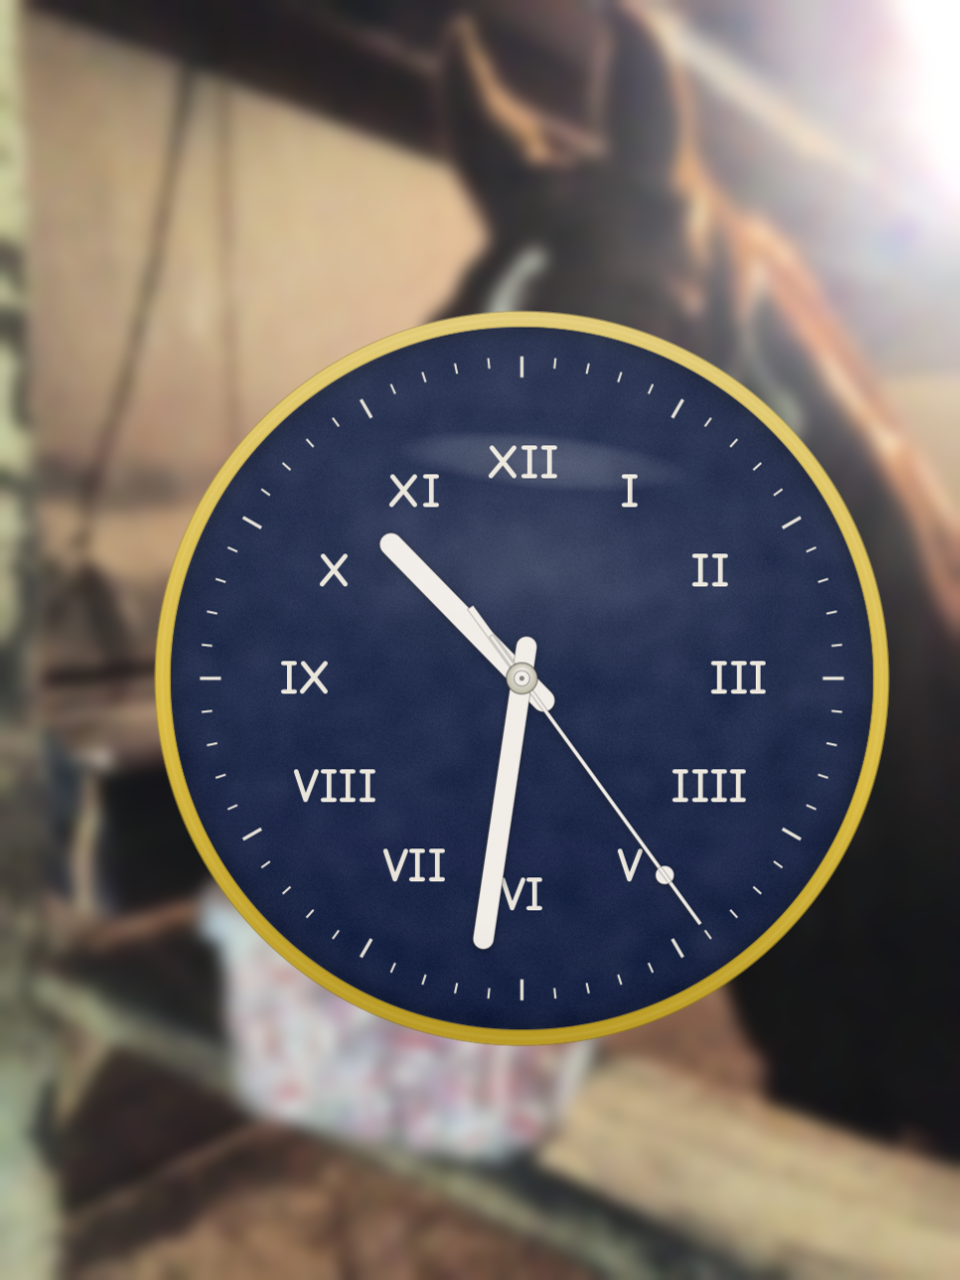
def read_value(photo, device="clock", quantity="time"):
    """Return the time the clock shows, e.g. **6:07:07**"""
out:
**10:31:24**
